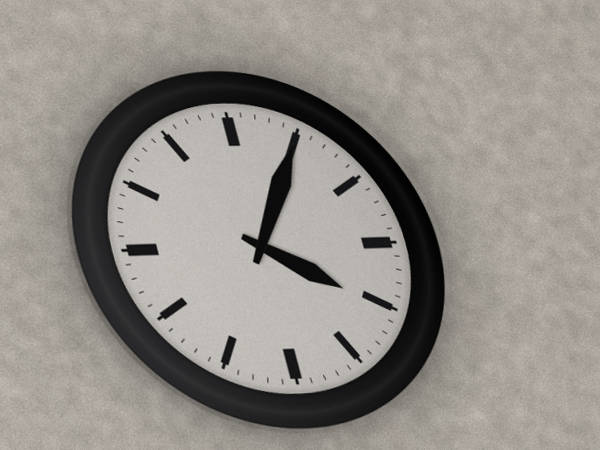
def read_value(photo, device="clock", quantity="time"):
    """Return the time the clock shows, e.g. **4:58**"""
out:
**4:05**
